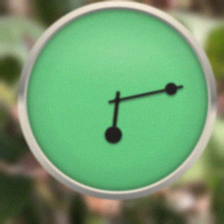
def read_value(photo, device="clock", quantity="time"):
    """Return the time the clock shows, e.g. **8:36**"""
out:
**6:13**
